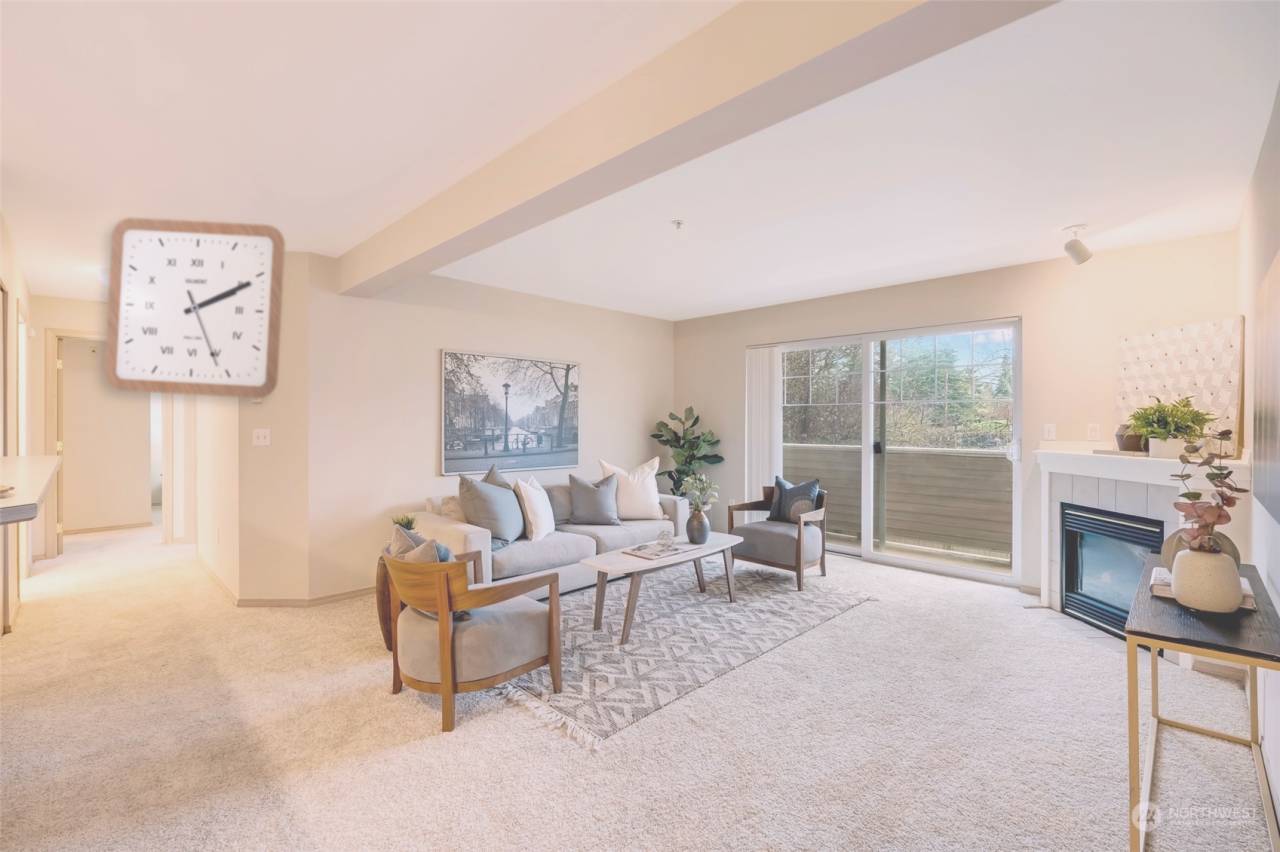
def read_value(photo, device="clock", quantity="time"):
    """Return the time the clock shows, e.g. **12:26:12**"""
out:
**2:10:26**
